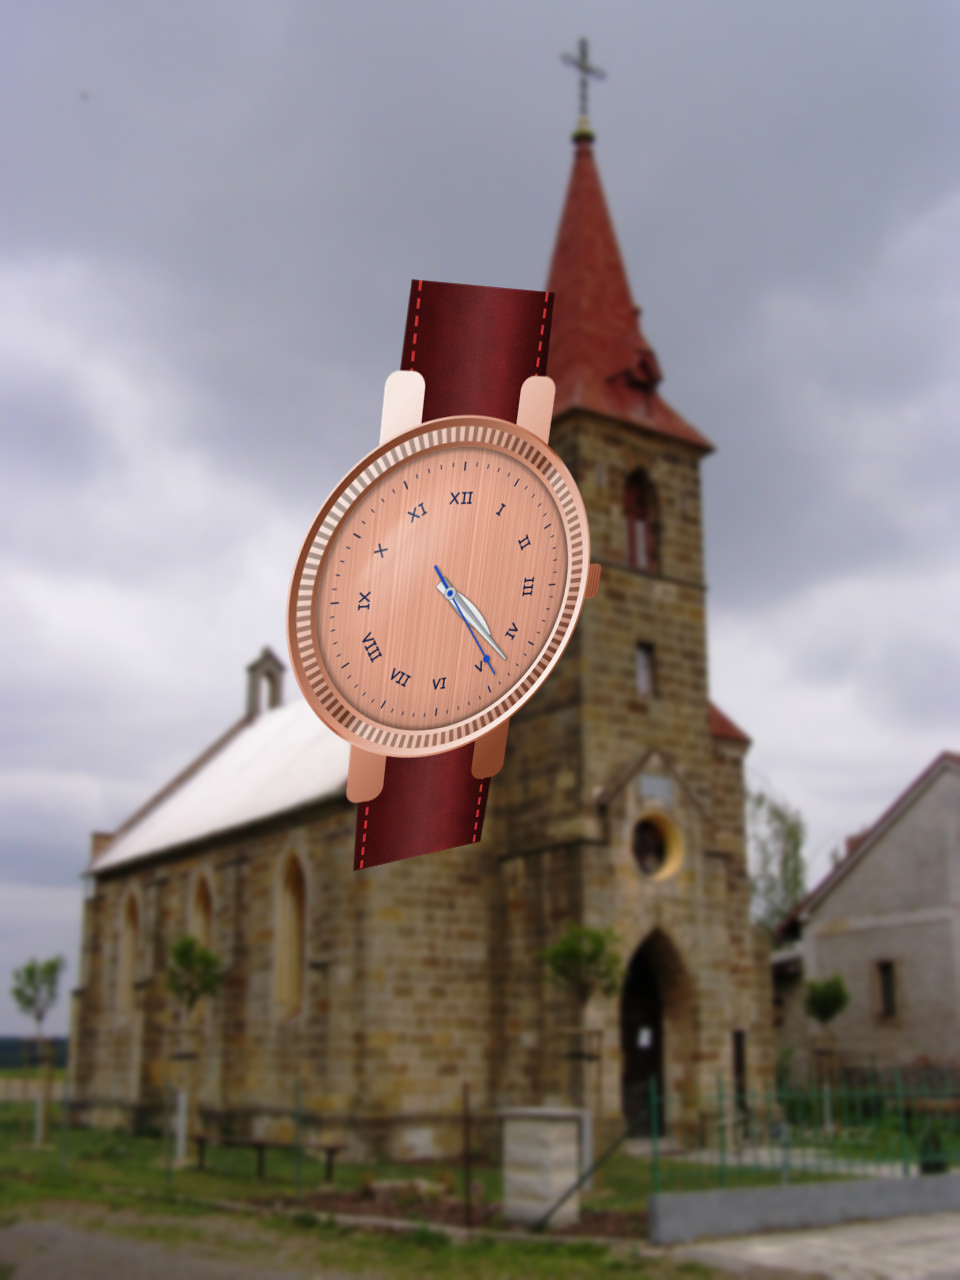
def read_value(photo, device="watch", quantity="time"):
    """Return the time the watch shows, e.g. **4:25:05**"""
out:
**4:22:24**
